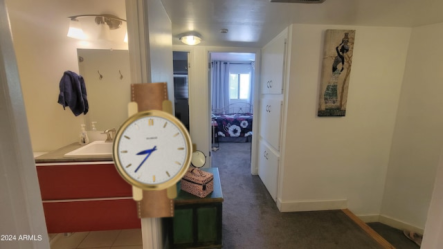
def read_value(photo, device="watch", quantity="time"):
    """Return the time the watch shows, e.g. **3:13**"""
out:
**8:37**
